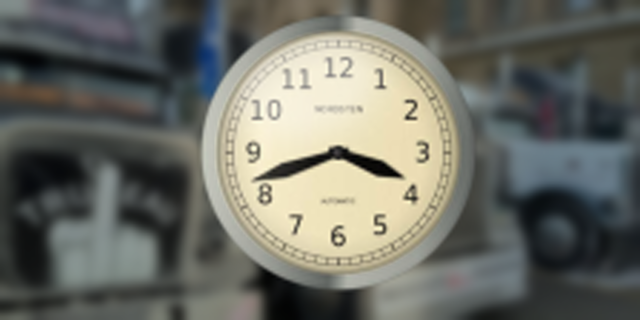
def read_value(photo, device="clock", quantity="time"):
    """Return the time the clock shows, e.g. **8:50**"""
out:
**3:42**
